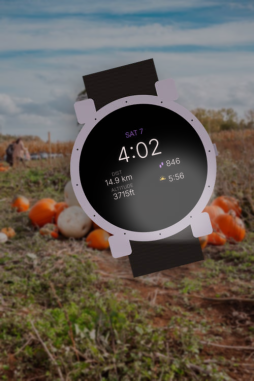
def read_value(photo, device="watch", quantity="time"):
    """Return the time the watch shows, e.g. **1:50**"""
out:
**4:02**
